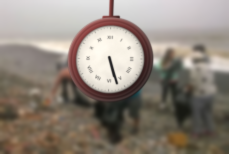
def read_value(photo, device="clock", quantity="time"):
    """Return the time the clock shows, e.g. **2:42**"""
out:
**5:27**
